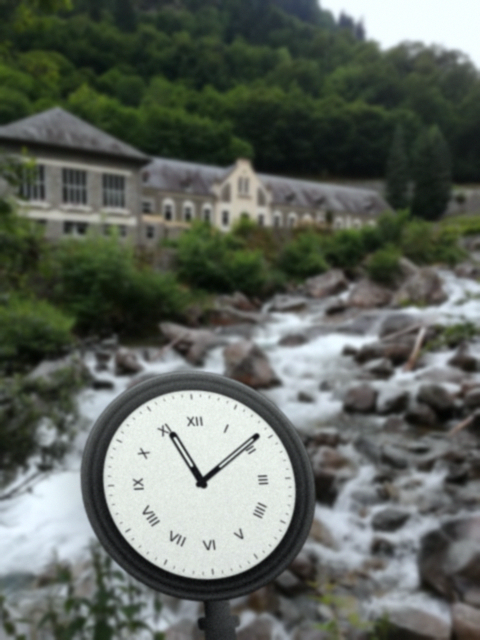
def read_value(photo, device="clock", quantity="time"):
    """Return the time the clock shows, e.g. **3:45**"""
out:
**11:09**
